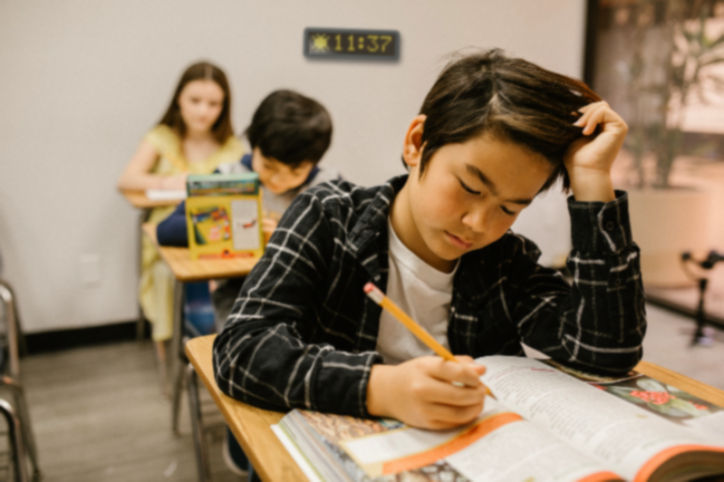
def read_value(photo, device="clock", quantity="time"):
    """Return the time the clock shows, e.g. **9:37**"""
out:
**11:37**
